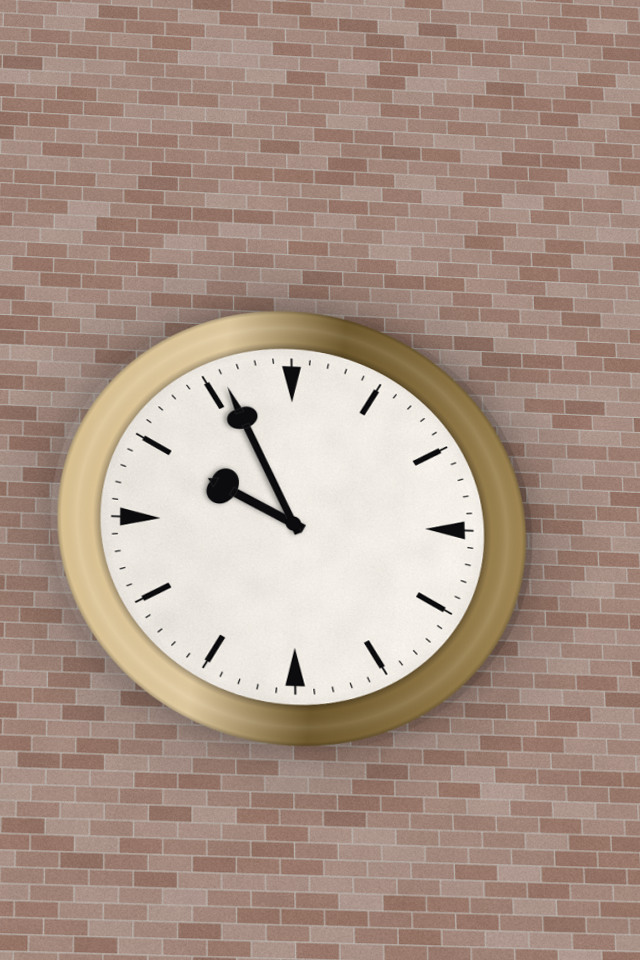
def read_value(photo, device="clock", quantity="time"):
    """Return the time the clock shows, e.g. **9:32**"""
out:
**9:56**
